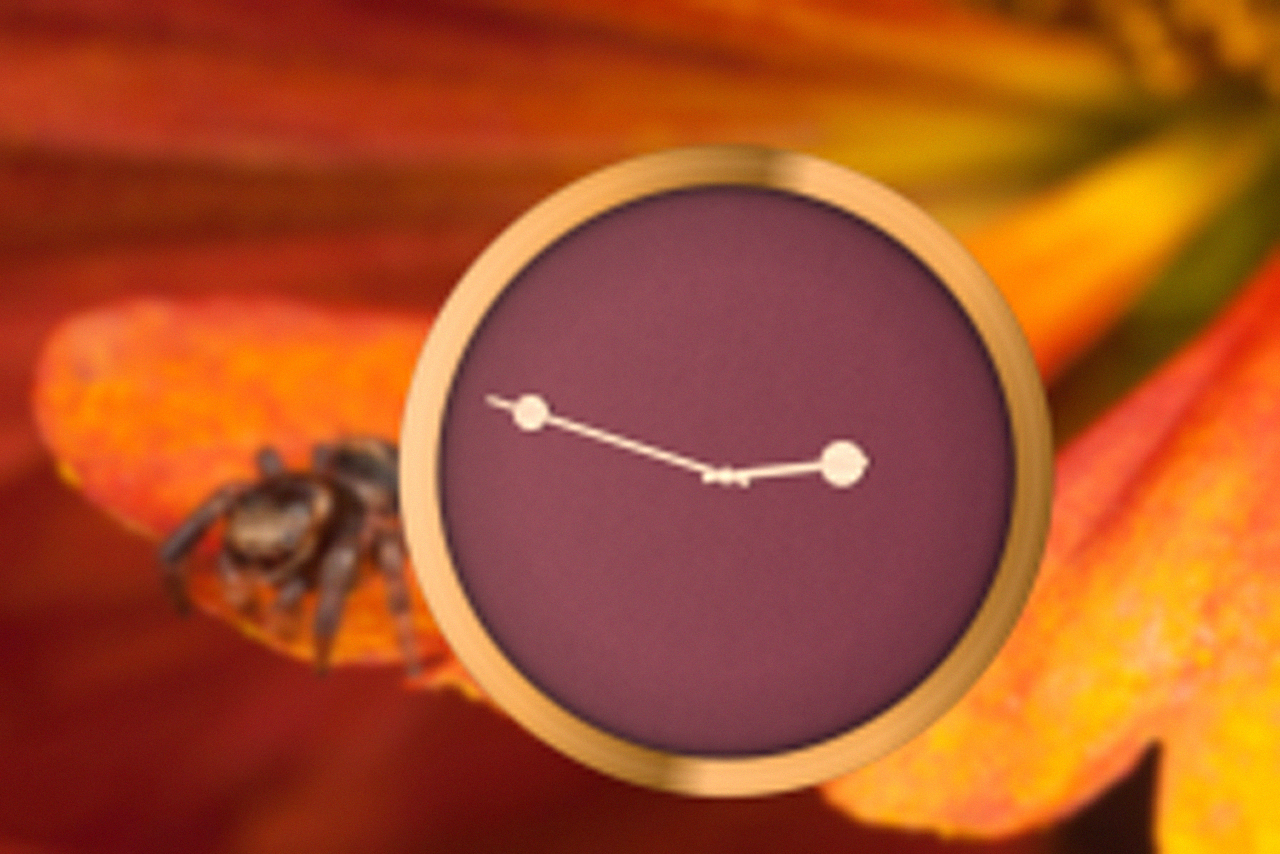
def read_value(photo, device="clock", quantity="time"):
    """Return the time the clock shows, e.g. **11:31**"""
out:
**2:48**
